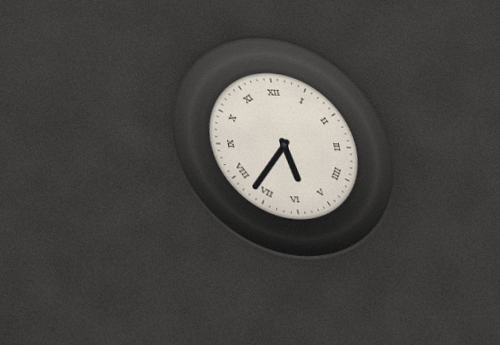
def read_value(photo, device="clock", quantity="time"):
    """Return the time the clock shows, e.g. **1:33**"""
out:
**5:37**
